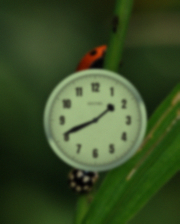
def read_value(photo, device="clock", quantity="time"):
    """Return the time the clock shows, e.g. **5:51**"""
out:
**1:41**
